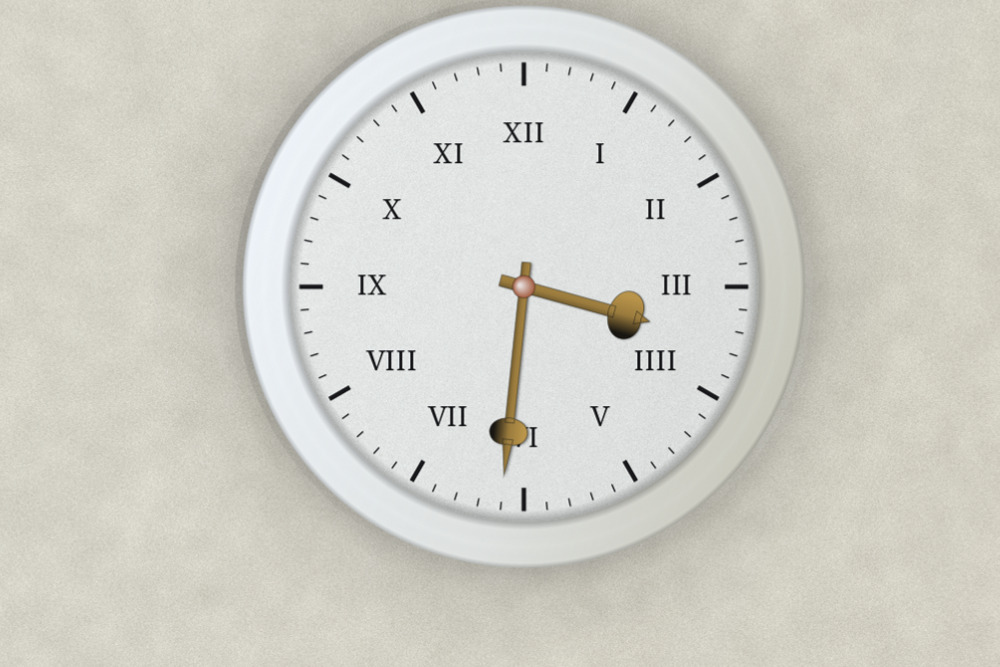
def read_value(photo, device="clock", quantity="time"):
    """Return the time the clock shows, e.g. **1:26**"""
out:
**3:31**
